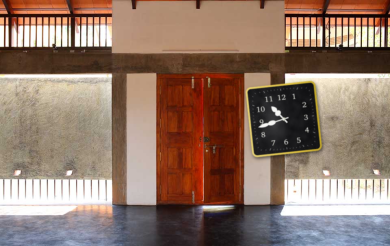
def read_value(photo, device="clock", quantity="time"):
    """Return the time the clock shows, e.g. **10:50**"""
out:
**10:43**
